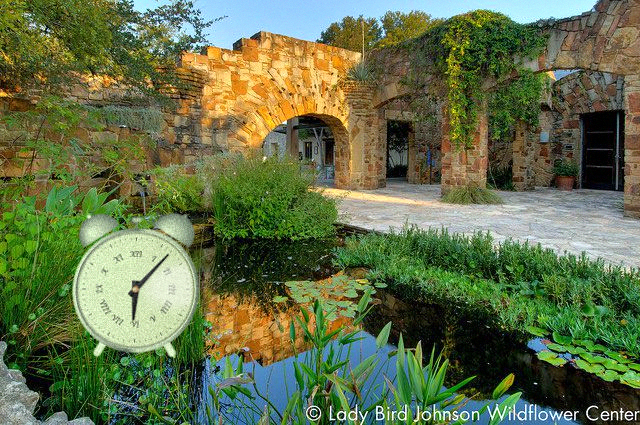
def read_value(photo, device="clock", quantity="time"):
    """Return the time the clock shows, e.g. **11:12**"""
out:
**6:07**
